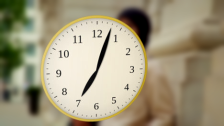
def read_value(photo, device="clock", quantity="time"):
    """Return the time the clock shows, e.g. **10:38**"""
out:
**7:03**
